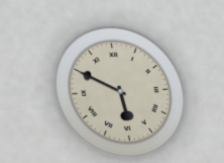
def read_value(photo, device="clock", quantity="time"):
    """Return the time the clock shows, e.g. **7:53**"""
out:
**5:50**
